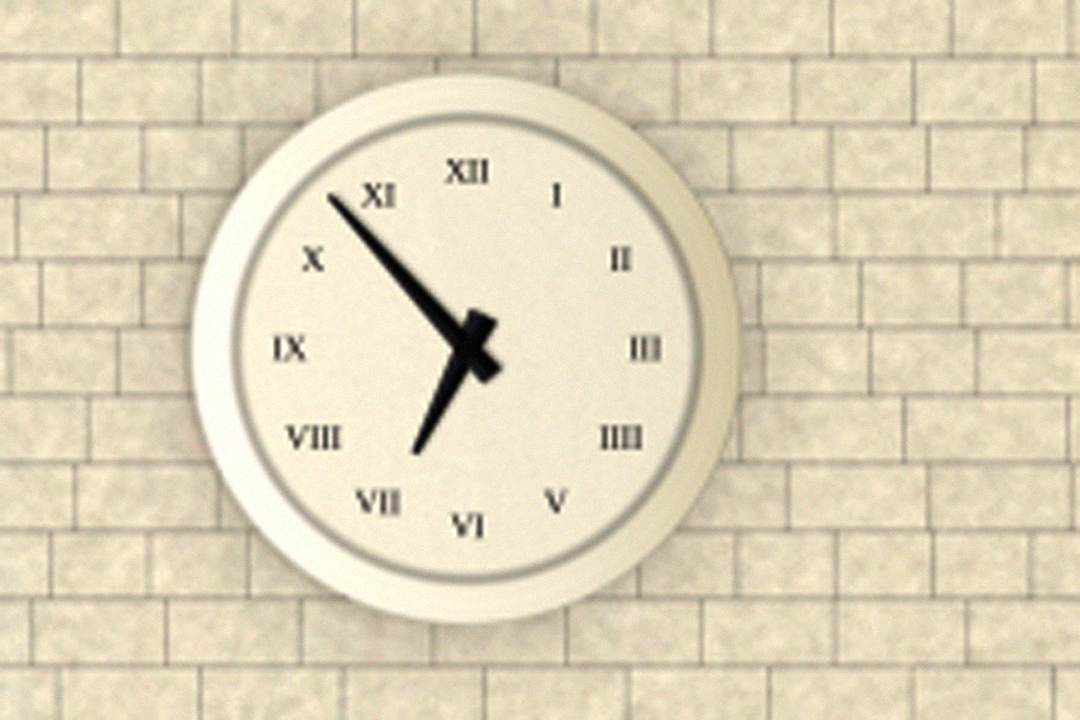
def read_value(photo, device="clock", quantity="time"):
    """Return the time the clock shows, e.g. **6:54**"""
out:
**6:53**
